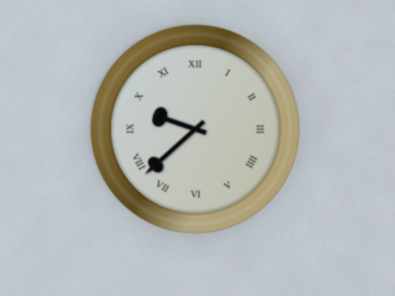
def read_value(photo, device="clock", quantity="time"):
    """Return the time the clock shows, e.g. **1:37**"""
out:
**9:38**
